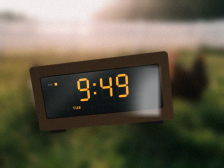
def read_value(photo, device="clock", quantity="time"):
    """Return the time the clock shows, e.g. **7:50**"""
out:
**9:49**
